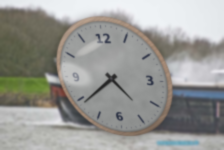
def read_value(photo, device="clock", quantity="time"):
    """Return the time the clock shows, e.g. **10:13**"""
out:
**4:39**
